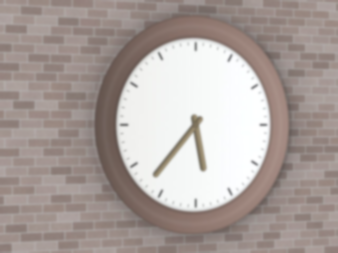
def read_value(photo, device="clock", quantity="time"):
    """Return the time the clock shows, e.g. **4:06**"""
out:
**5:37**
